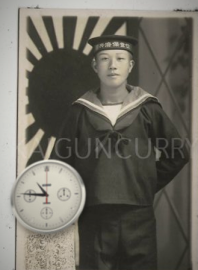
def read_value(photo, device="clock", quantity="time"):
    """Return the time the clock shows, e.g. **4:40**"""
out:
**10:46**
